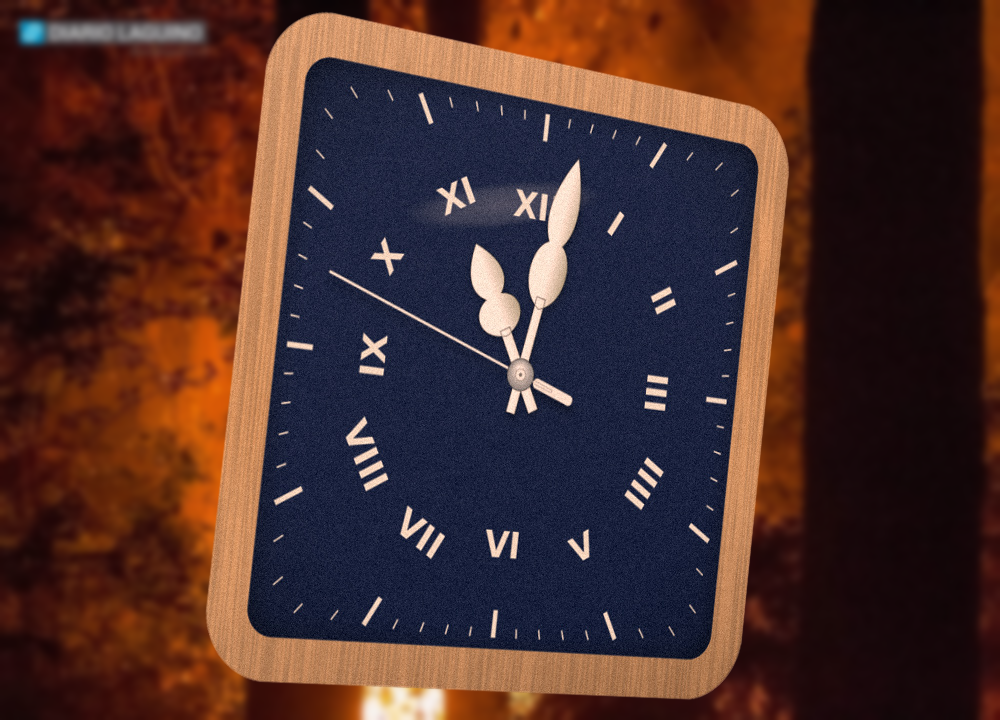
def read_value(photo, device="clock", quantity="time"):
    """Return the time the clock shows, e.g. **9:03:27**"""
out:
**11:01:48**
